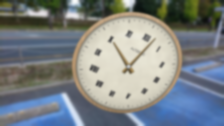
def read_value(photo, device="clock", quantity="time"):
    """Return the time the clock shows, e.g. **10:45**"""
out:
**10:02**
